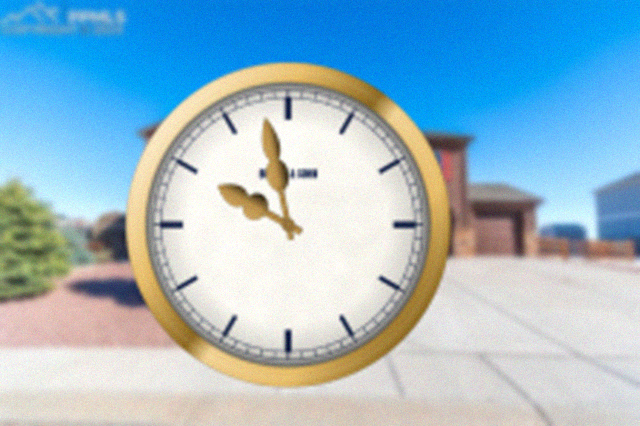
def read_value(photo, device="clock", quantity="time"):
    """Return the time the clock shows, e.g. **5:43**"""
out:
**9:58**
